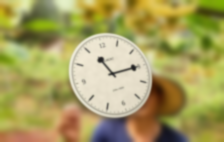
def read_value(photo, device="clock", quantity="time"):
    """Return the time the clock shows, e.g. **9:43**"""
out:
**11:15**
